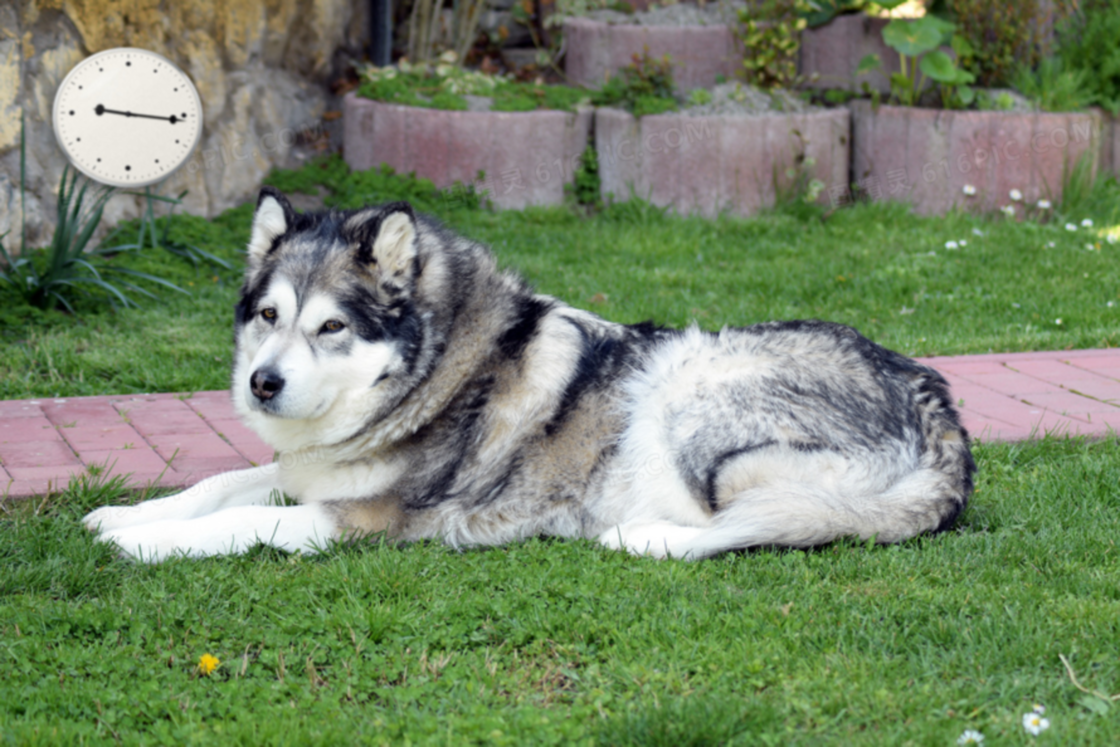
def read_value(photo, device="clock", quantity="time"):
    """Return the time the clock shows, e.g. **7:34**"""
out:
**9:16**
